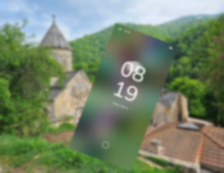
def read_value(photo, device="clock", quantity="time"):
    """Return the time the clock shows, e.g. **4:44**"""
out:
**8:19**
